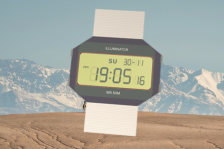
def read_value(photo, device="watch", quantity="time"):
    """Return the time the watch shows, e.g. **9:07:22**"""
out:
**19:05:16**
